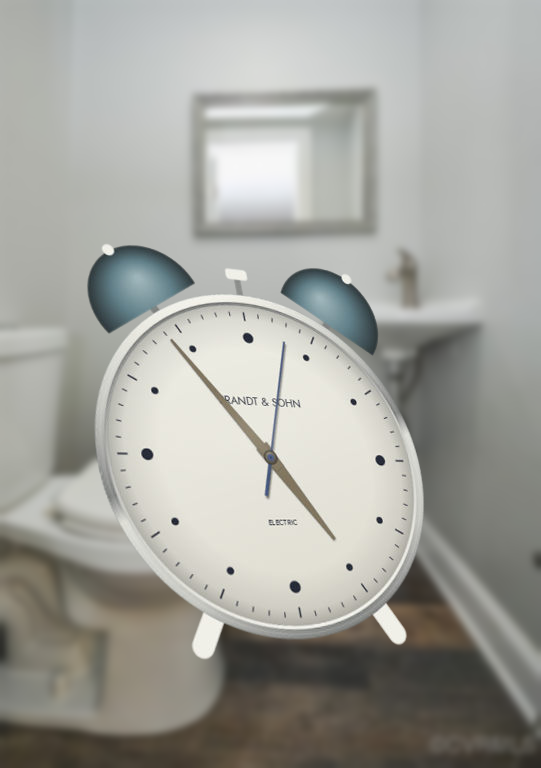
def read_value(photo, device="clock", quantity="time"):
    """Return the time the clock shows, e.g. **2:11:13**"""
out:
**4:54:03**
